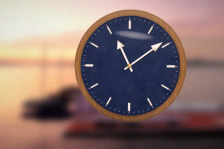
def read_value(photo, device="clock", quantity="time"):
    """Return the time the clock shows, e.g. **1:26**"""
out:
**11:09**
